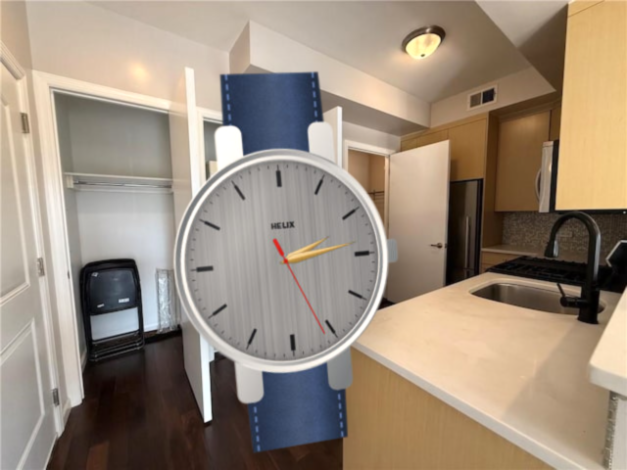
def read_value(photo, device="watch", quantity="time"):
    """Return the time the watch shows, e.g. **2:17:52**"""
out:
**2:13:26**
